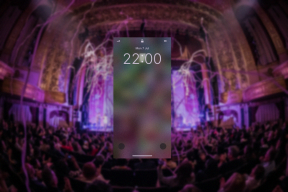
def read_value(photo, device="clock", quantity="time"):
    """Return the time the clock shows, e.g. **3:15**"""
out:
**22:00**
